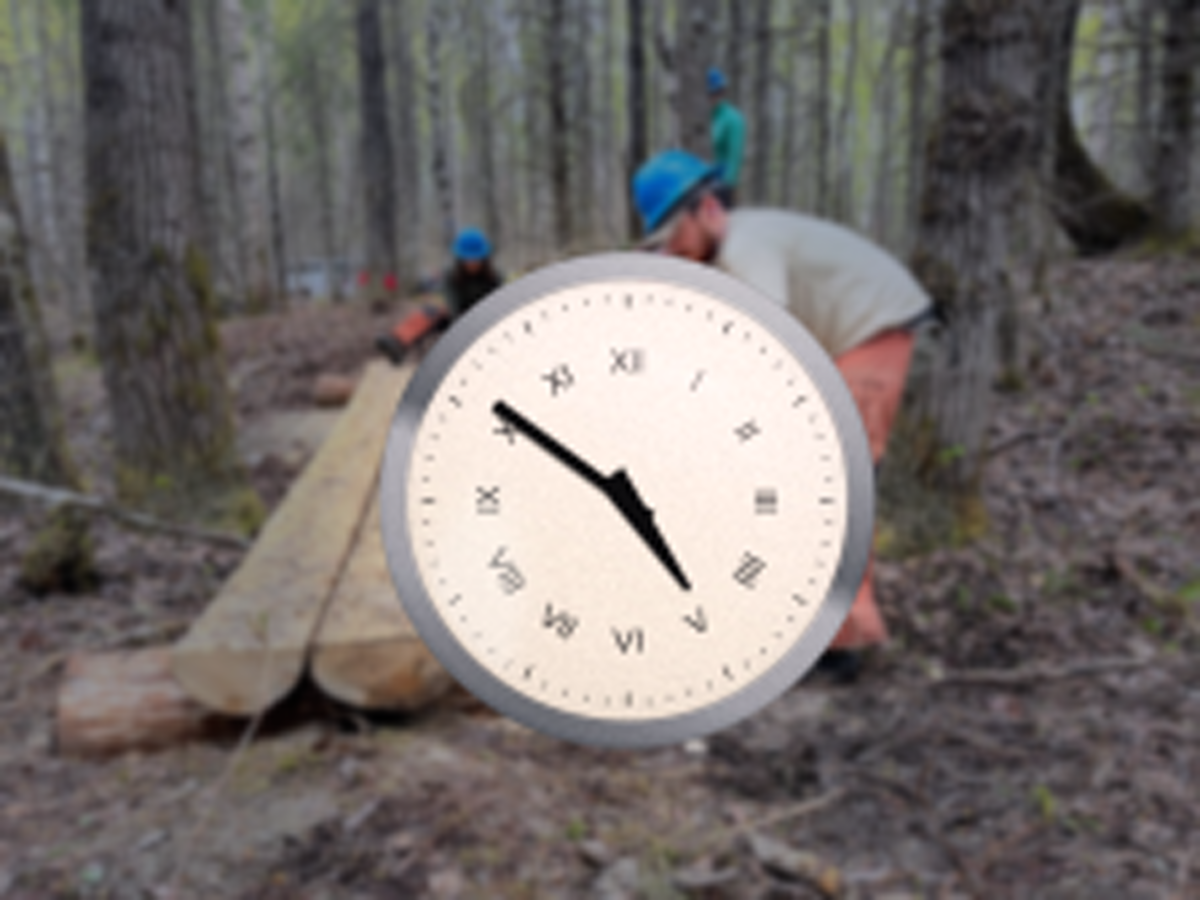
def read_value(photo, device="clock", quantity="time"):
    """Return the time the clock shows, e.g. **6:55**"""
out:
**4:51**
